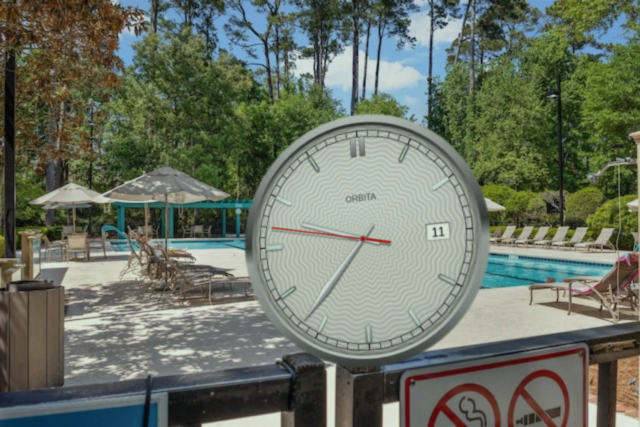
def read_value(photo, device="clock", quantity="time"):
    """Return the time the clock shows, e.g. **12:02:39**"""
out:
**9:36:47**
